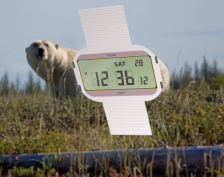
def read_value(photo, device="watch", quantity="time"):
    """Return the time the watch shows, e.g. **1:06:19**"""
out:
**12:36:12**
